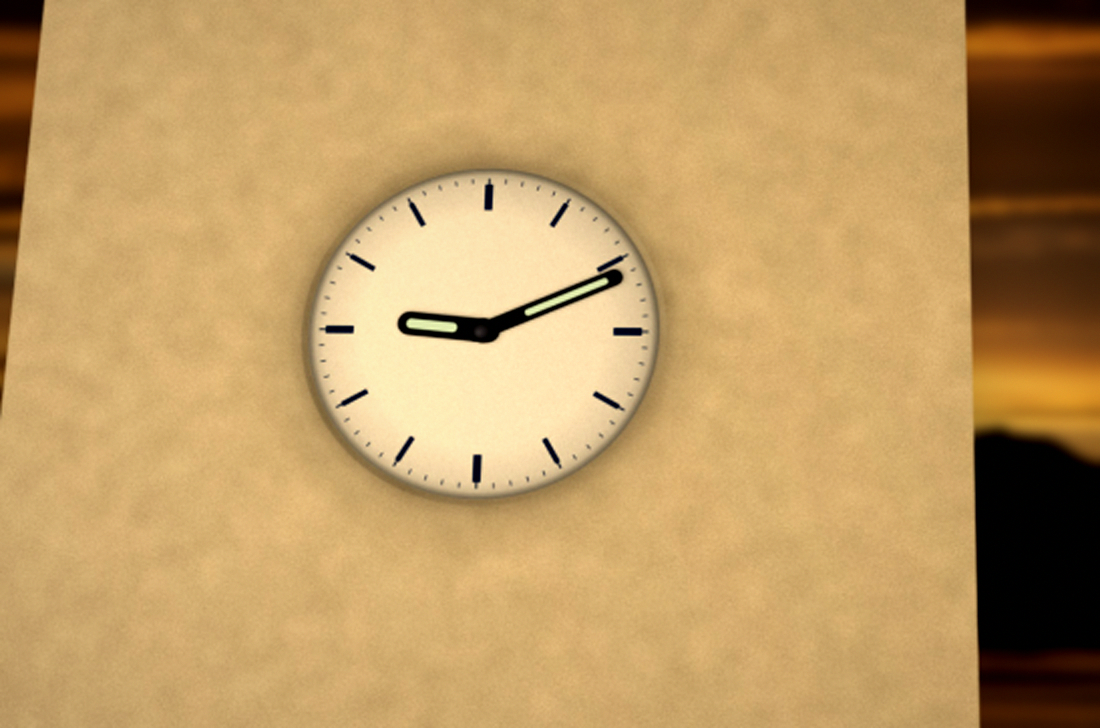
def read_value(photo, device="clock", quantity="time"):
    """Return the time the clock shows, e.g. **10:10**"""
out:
**9:11**
